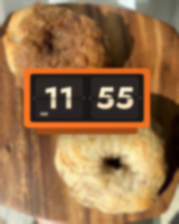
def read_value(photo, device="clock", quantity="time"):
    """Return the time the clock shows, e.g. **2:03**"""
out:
**11:55**
